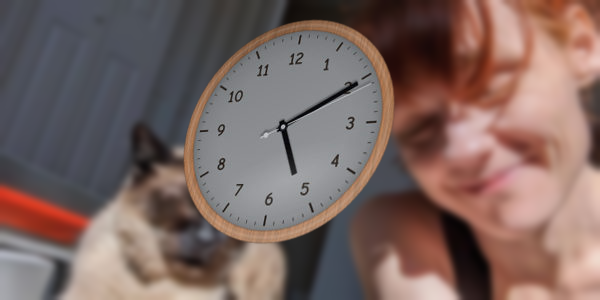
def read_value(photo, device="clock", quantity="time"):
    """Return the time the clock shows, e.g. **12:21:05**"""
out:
**5:10:11**
